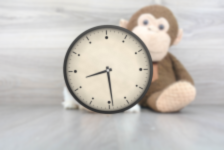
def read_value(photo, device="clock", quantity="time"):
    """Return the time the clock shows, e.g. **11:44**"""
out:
**8:29**
